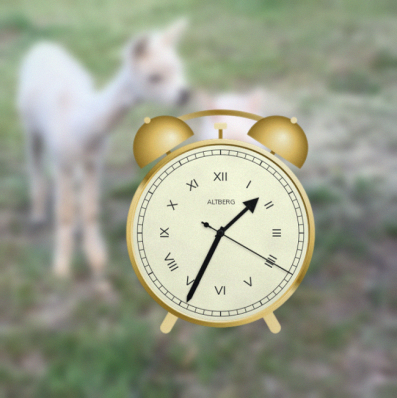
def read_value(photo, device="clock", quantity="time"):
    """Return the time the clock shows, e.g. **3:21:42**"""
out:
**1:34:20**
